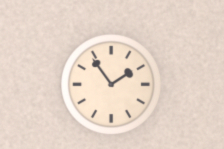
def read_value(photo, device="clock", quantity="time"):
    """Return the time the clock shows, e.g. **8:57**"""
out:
**1:54**
